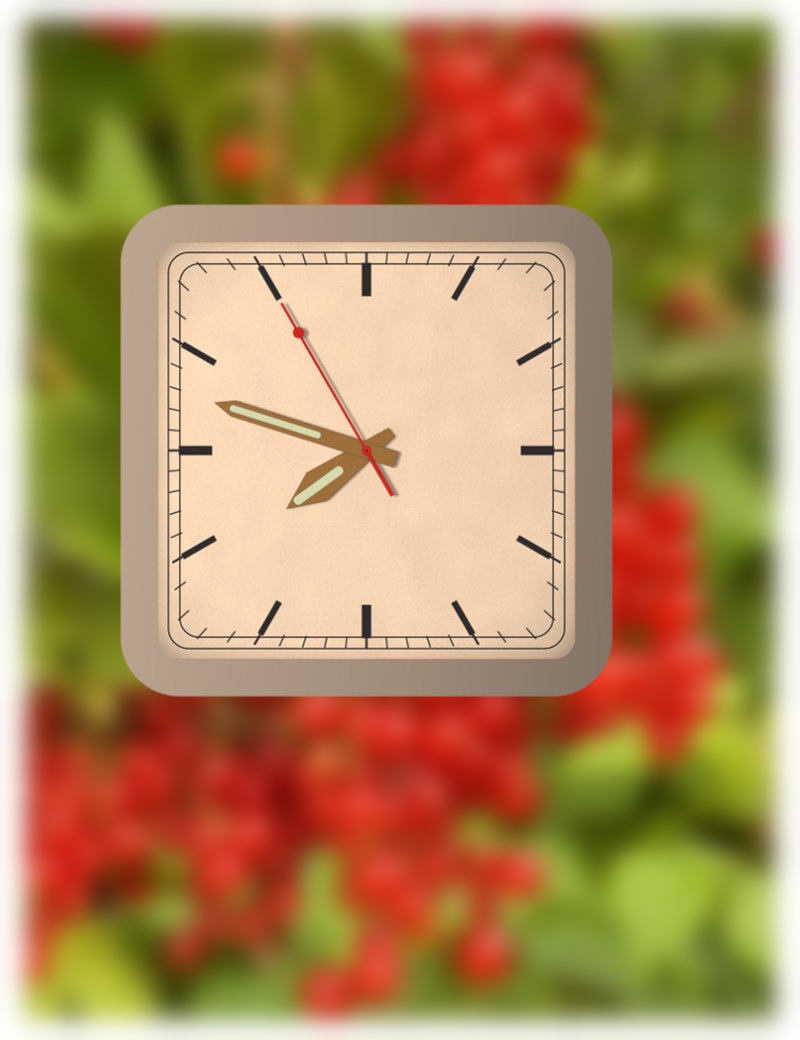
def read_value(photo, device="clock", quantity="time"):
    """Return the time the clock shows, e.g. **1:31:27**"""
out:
**7:47:55**
